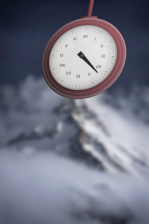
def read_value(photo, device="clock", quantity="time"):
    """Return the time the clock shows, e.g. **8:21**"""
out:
**4:22**
